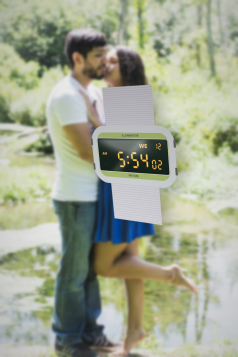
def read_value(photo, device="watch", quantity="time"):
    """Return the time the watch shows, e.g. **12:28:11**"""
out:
**5:54:02**
